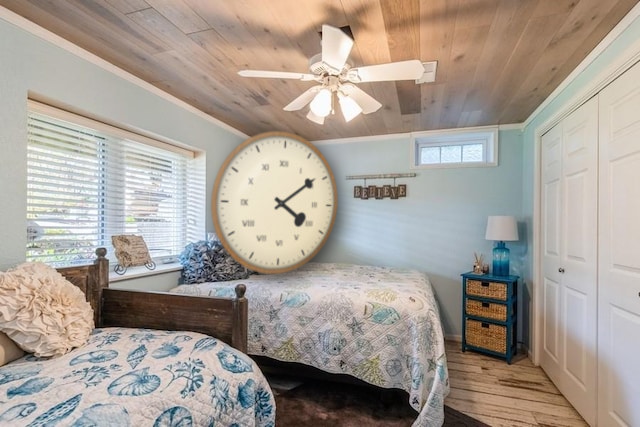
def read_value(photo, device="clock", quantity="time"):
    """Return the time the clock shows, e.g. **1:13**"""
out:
**4:09**
